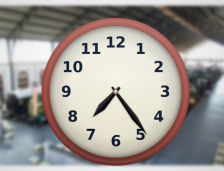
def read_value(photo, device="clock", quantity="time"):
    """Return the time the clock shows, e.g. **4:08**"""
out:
**7:24**
